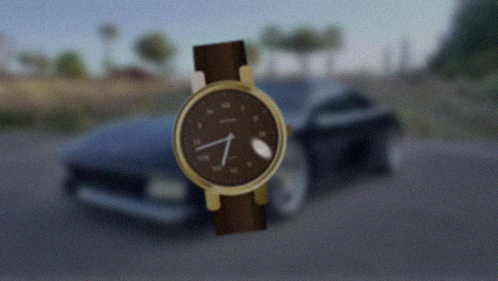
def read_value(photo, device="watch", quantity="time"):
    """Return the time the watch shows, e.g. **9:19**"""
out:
**6:43**
